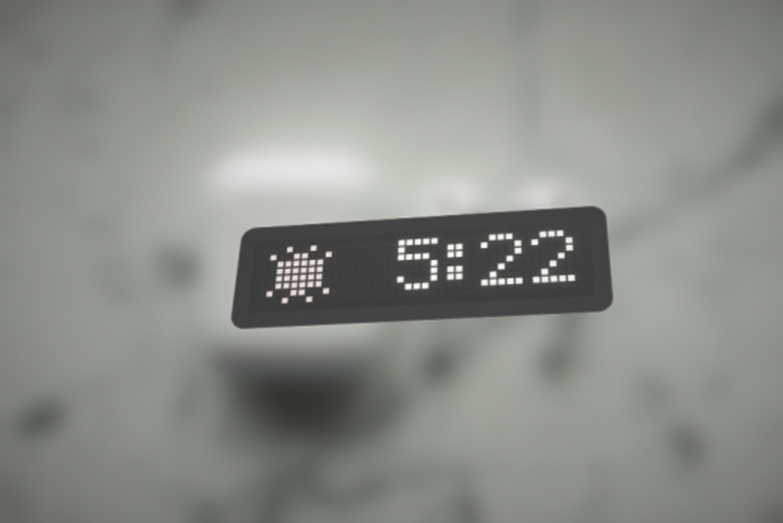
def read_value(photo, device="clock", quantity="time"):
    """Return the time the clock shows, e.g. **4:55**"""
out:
**5:22**
